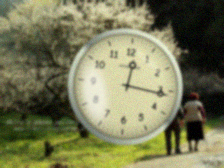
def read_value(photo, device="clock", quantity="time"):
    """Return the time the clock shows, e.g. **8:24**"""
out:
**12:16**
